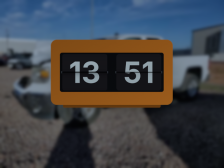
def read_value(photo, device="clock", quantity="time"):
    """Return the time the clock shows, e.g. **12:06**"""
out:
**13:51**
